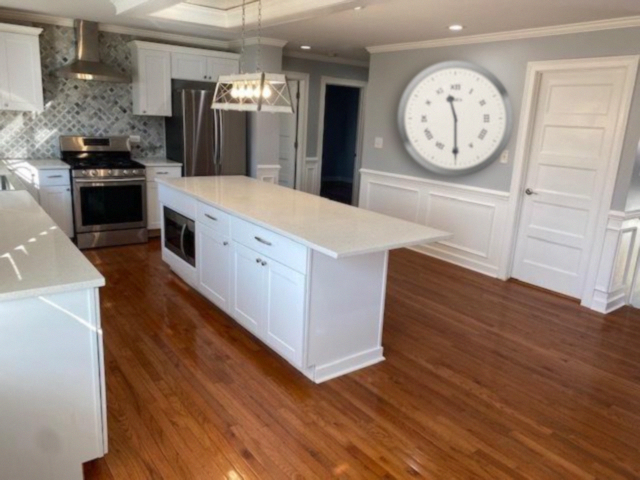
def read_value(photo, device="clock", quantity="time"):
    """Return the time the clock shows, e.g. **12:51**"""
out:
**11:30**
